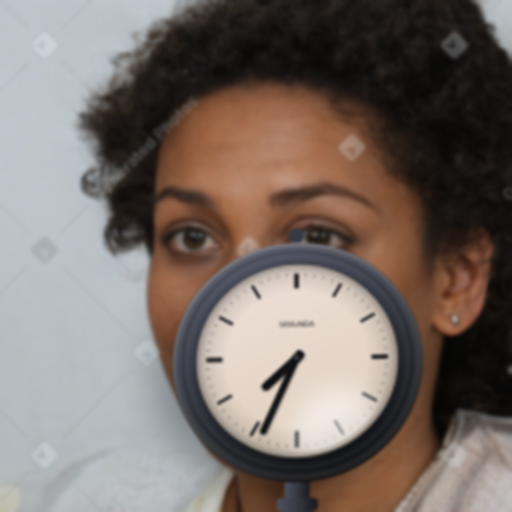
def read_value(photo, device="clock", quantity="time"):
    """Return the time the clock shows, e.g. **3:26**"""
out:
**7:34**
